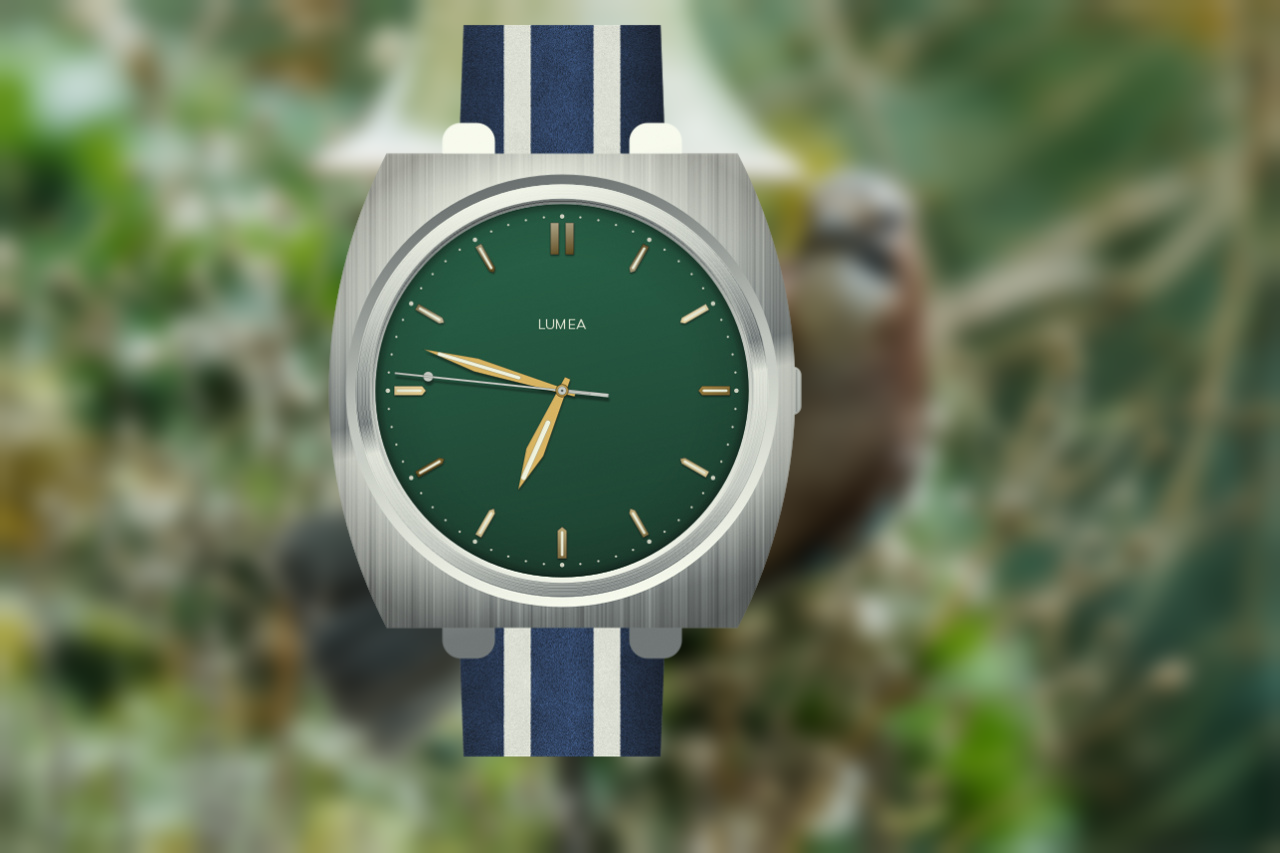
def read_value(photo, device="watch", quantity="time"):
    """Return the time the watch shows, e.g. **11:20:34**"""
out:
**6:47:46**
